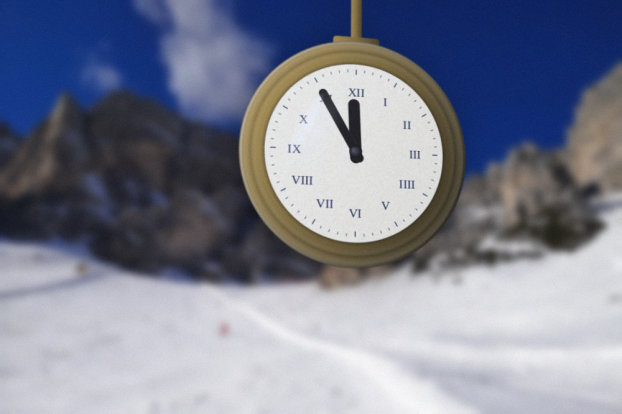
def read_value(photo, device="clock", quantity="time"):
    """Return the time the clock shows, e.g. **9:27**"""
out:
**11:55**
